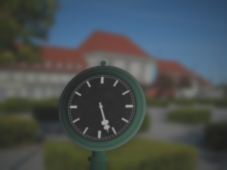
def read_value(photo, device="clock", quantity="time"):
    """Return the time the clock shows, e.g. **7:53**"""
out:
**5:27**
